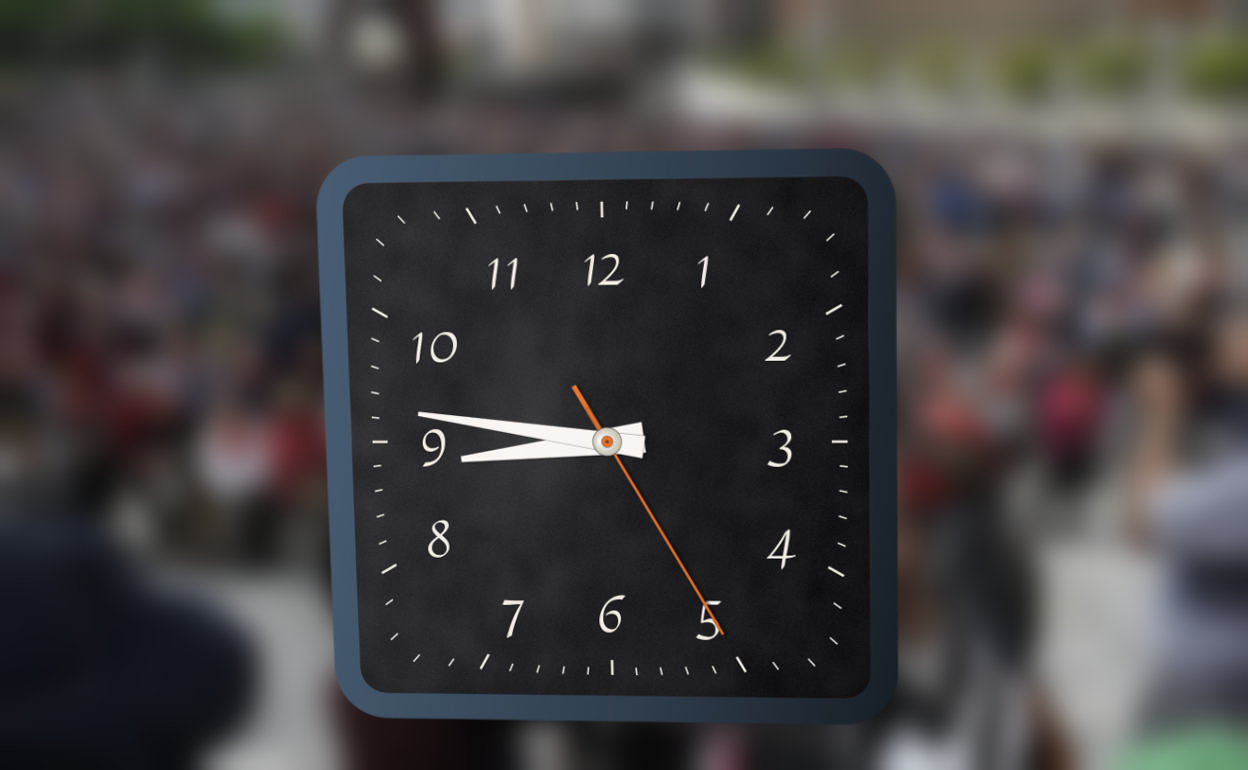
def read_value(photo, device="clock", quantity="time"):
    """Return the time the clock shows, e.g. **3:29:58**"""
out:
**8:46:25**
